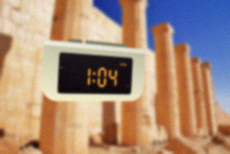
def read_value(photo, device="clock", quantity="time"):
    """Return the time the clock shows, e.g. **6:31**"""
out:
**1:04**
